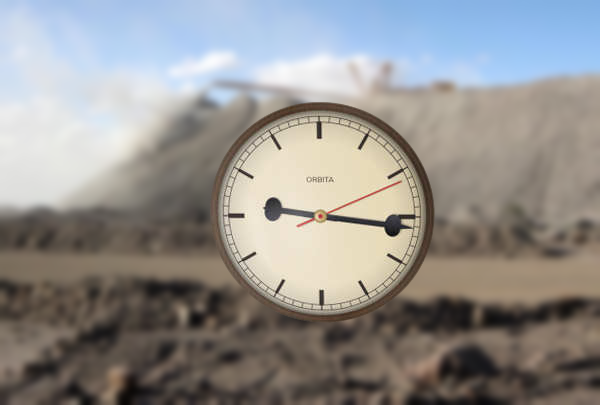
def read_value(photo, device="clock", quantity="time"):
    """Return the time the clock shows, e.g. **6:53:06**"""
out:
**9:16:11**
